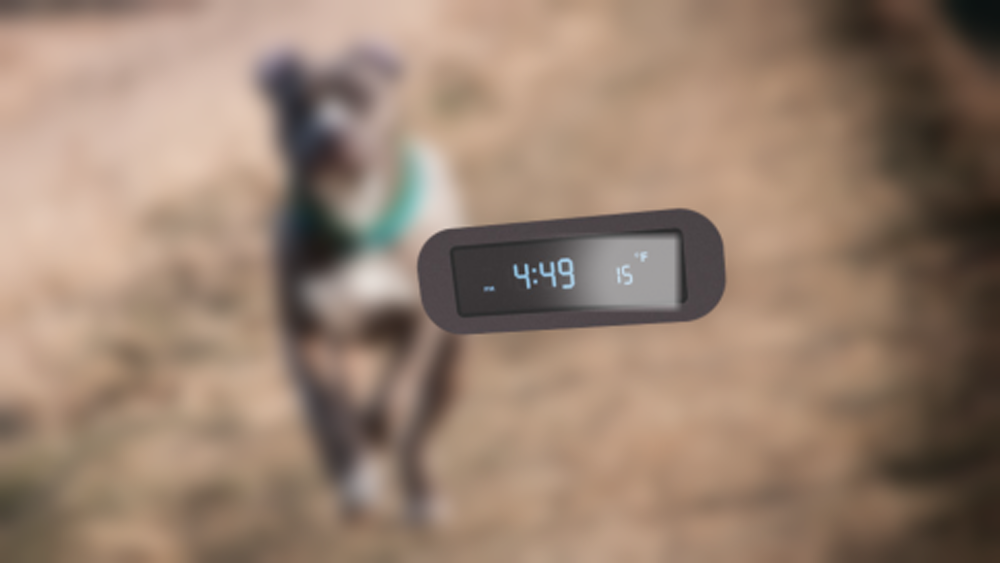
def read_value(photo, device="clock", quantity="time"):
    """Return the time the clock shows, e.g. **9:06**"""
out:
**4:49**
